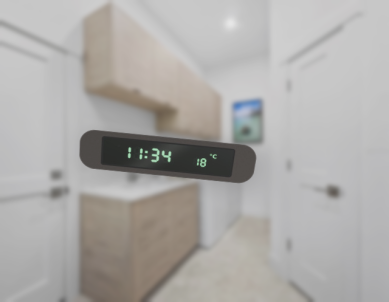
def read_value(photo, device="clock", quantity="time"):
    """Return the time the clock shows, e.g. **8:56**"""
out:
**11:34**
